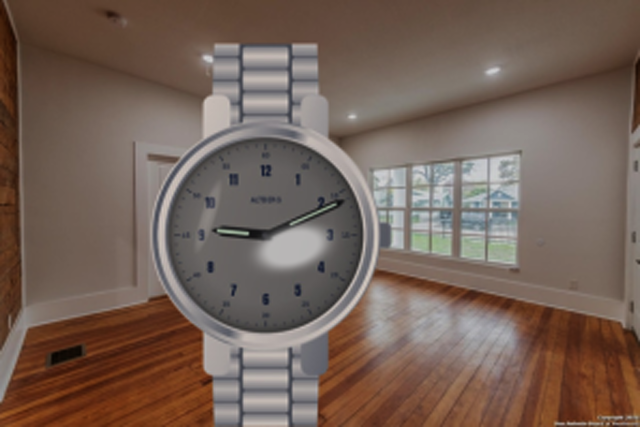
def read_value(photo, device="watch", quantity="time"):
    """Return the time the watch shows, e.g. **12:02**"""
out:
**9:11**
